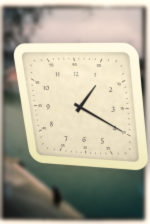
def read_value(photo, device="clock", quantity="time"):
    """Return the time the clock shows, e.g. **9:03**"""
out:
**1:20**
